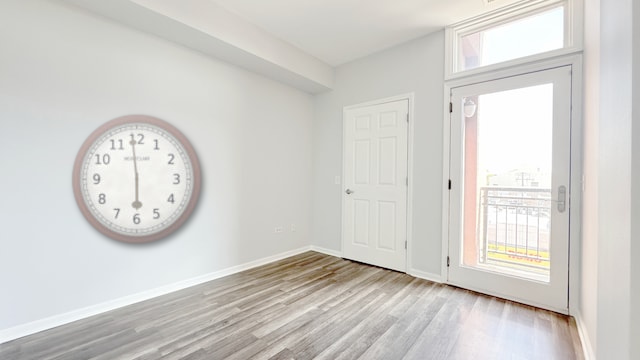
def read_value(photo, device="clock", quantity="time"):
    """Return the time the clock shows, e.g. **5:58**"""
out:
**5:59**
